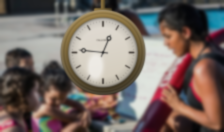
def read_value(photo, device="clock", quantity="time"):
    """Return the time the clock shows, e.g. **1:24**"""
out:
**12:46**
